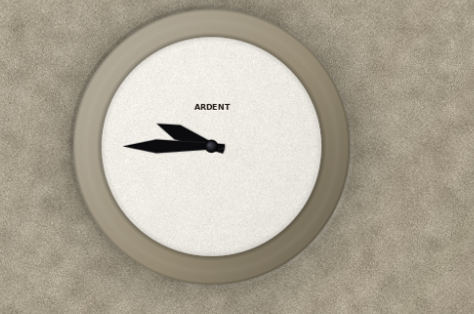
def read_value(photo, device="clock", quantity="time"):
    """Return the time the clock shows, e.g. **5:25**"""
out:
**9:45**
